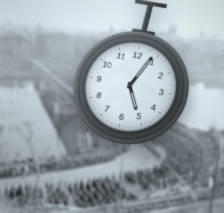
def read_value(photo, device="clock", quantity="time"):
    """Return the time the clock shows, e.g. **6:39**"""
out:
**5:04**
